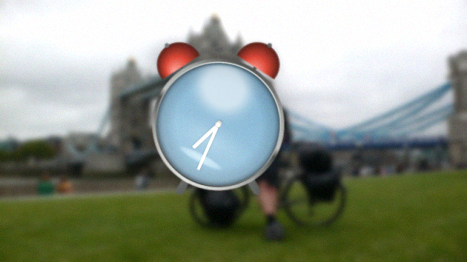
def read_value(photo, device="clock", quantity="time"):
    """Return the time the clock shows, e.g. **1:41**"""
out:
**7:34**
